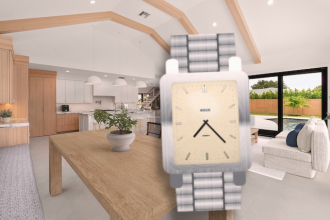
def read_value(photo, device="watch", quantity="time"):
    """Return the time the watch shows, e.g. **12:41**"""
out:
**7:23**
